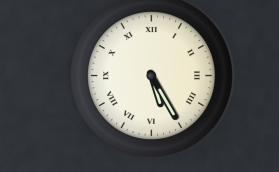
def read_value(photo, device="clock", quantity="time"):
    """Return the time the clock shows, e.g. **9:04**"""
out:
**5:25**
